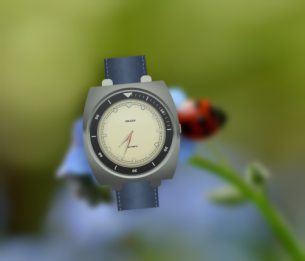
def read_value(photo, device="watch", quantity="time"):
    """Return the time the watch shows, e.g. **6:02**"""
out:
**7:34**
